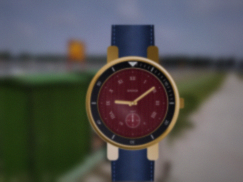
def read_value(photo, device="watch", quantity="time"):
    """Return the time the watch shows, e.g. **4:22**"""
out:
**9:09**
